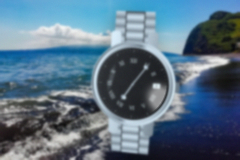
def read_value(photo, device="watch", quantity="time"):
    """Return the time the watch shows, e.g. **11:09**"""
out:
**7:06**
